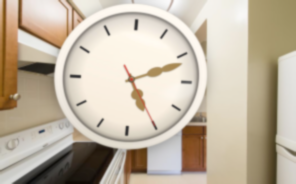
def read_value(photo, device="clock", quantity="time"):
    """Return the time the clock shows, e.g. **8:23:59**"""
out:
**5:11:25**
